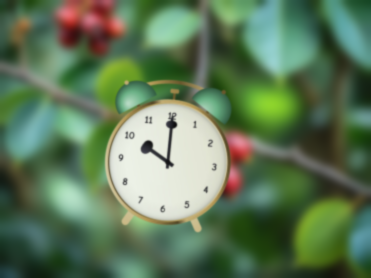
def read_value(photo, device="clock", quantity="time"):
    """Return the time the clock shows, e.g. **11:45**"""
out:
**10:00**
